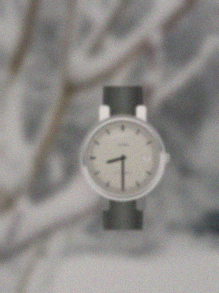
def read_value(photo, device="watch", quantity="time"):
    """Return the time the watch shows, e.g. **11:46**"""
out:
**8:30**
